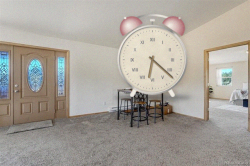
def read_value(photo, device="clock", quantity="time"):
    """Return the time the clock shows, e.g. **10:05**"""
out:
**6:22**
